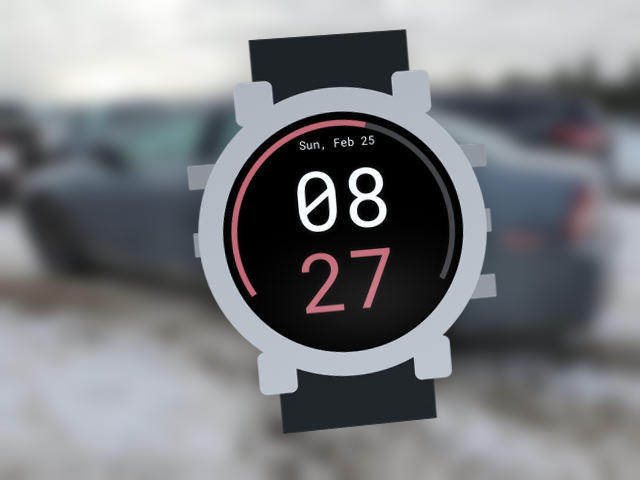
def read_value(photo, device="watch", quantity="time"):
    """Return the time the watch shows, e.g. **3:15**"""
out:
**8:27**
